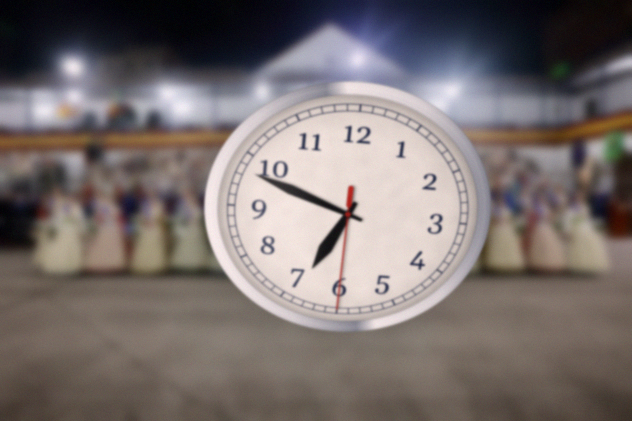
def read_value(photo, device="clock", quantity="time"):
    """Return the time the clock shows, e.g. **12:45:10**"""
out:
**6:48:30**
